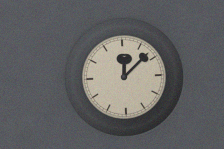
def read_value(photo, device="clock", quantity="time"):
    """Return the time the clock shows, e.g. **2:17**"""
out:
**12:08**
